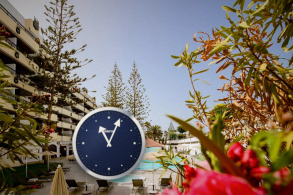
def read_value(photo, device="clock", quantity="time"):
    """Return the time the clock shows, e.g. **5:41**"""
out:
**11:04**
